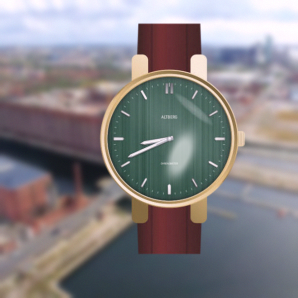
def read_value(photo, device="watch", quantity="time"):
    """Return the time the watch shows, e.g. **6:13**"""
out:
**8:41**
